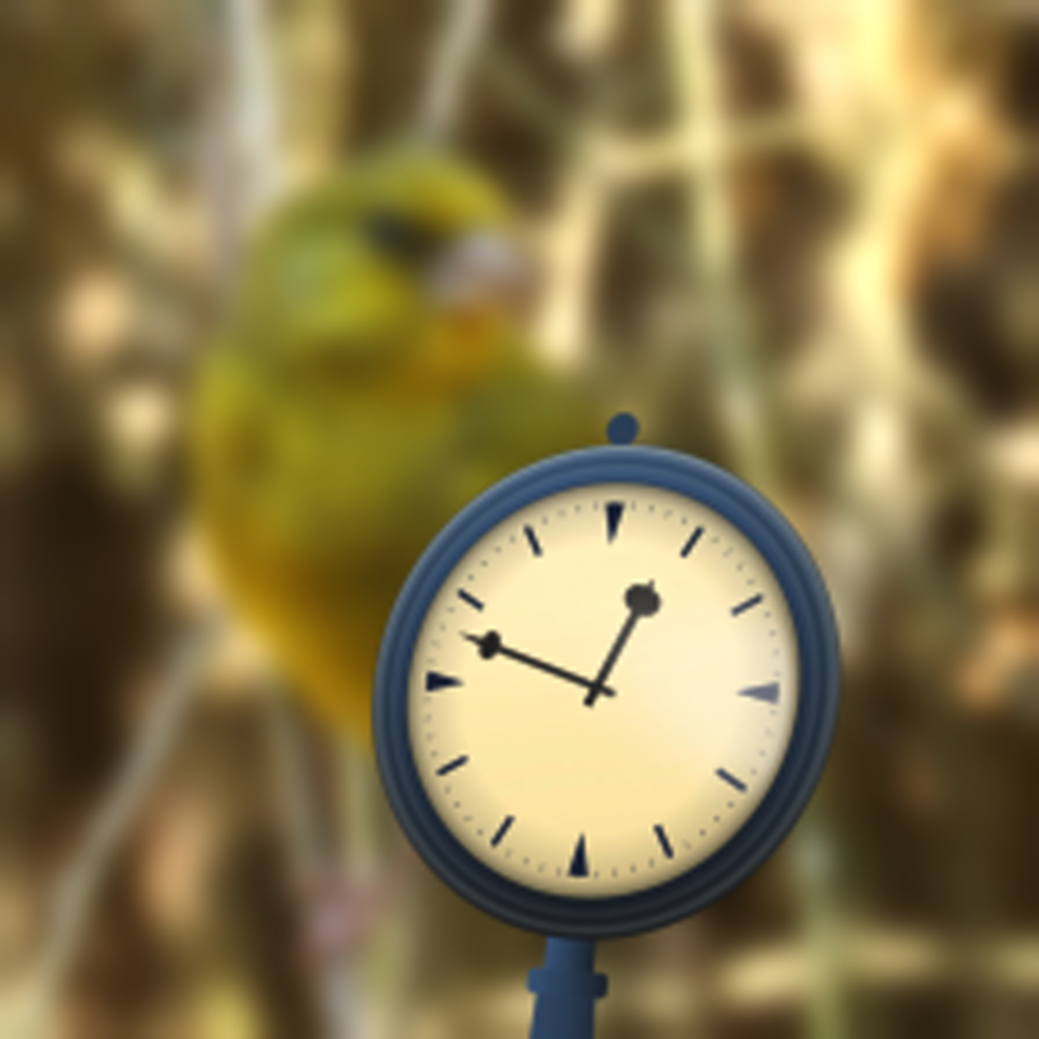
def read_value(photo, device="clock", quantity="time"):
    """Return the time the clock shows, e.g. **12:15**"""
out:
**12:48**
